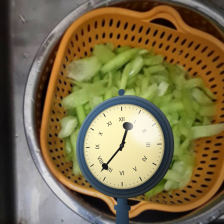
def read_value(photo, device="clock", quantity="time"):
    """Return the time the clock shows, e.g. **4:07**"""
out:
**12:37**
